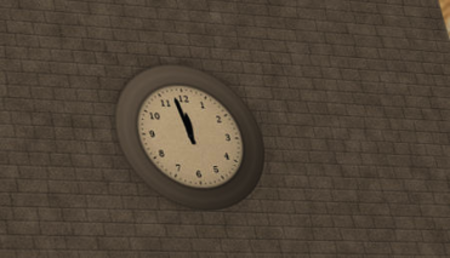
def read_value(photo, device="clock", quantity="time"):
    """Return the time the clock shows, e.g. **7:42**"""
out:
**11:58**
